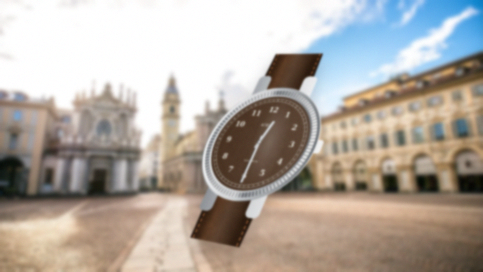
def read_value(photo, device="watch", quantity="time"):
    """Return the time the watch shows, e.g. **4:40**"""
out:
**12:30**
